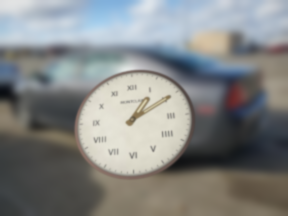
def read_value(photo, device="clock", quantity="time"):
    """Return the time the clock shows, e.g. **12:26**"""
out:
**1:10**
